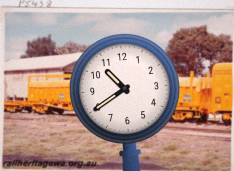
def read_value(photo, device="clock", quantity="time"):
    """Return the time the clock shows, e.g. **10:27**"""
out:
**10:40**
